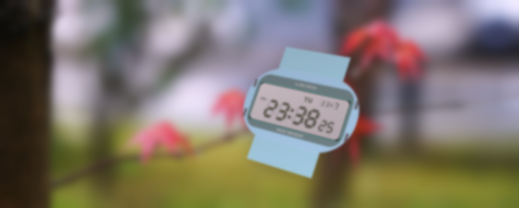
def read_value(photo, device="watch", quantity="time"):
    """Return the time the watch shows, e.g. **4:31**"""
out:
**23:38**
